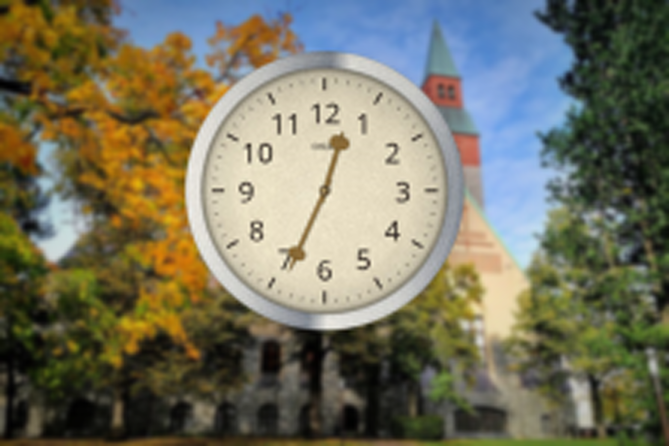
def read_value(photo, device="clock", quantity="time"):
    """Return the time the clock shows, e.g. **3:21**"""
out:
**12:34**
